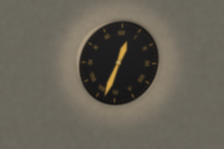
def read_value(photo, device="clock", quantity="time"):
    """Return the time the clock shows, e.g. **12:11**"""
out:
**12:33**
